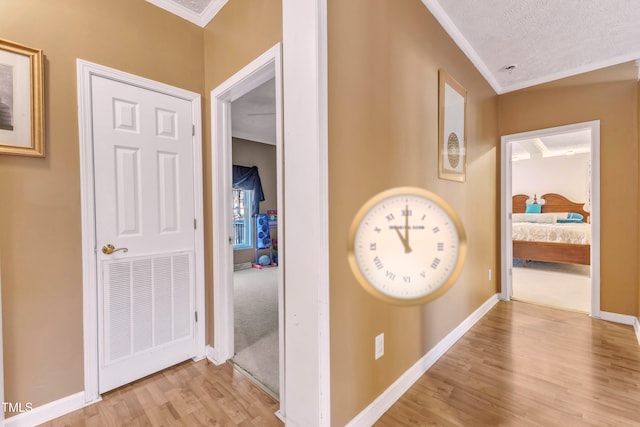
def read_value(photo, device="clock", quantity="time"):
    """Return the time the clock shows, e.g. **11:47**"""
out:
**11:00**
